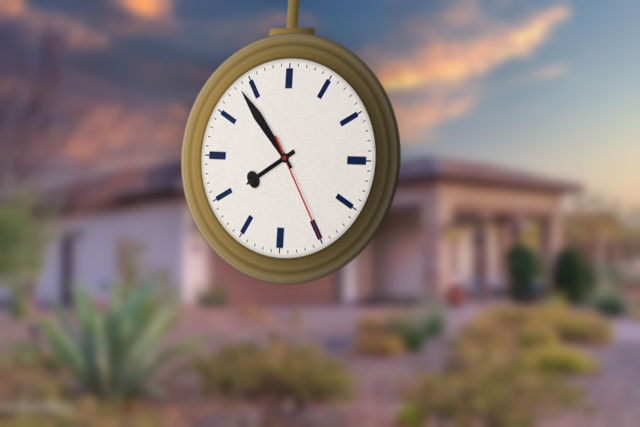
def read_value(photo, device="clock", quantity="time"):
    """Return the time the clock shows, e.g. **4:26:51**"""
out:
**7:53:25**
